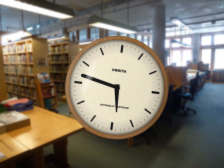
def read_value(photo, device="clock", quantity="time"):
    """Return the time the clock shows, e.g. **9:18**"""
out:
**5:47**
